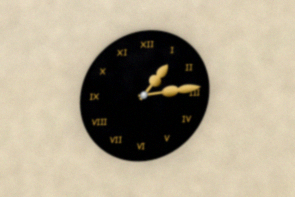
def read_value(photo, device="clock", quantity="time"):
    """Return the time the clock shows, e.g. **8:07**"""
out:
**1:14**
